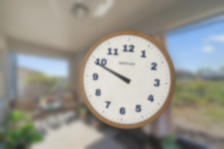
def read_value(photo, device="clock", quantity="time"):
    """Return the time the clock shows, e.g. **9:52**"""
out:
**9:49**
